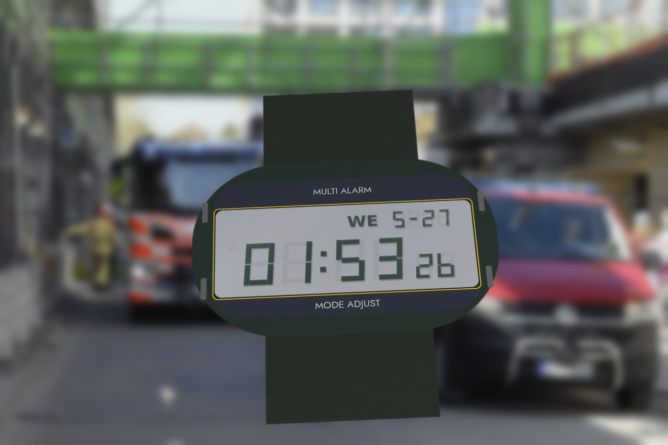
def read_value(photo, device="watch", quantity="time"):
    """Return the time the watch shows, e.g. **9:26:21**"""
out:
**1:53:26**
